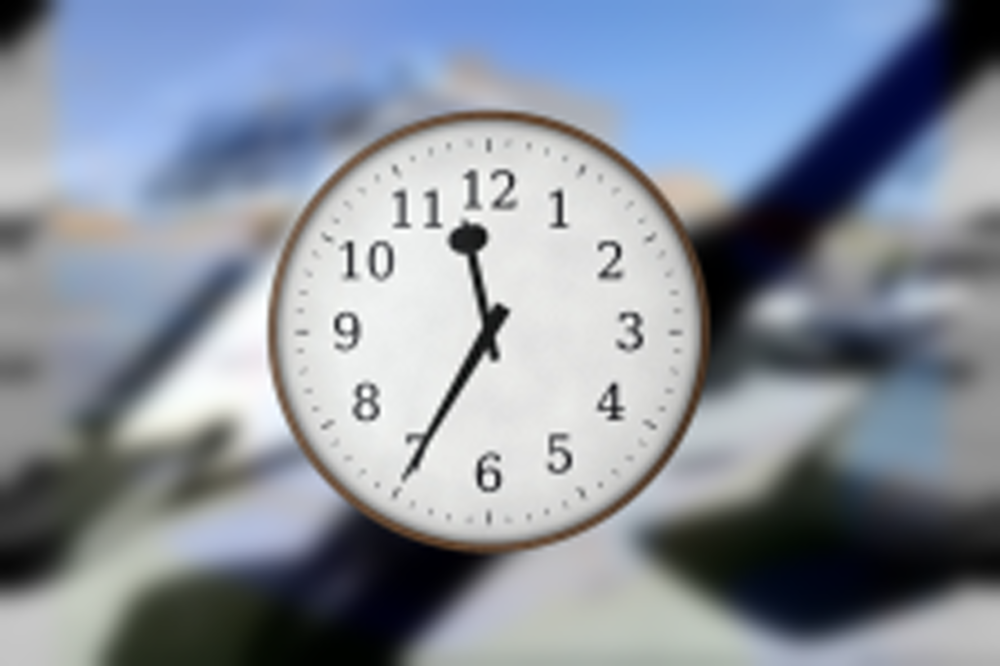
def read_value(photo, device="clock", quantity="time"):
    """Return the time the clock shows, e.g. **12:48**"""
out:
**11:35**
